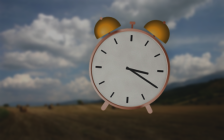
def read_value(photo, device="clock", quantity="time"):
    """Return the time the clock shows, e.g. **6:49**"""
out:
**3:20**
